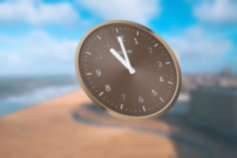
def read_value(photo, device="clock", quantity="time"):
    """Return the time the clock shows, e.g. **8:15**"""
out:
**11:00**
